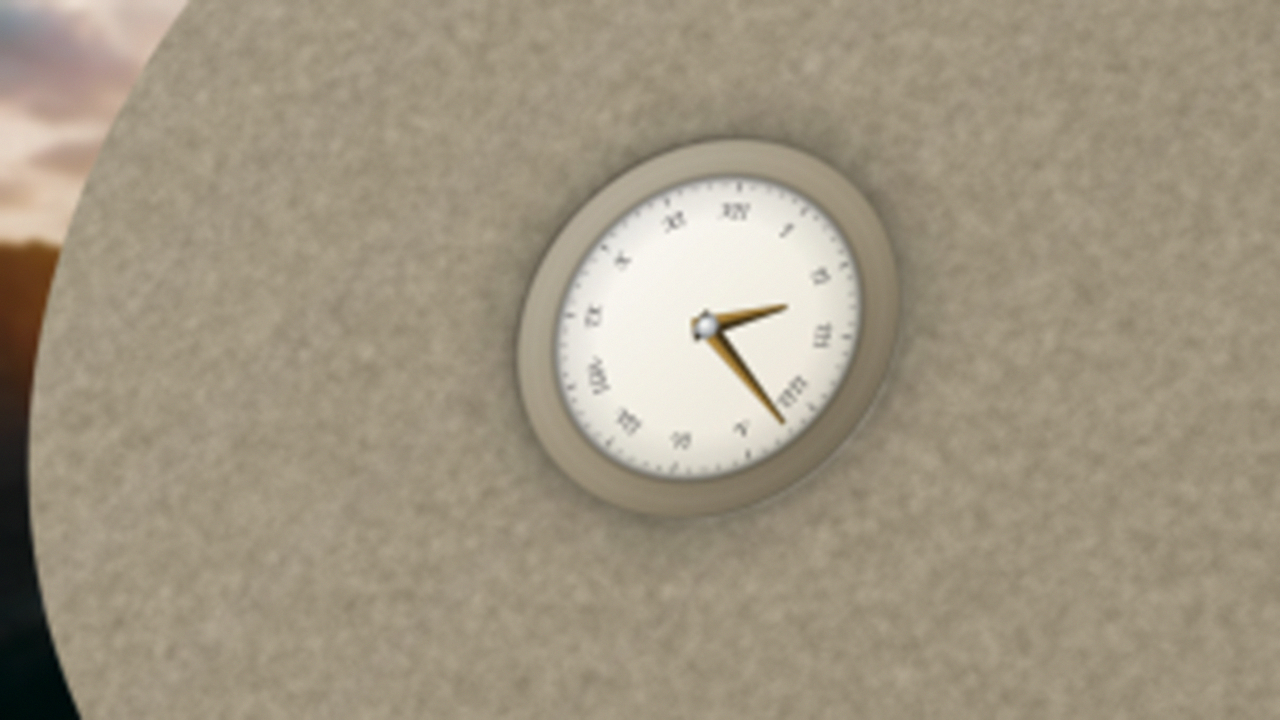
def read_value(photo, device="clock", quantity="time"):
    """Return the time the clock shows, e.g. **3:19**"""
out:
**2:22**
